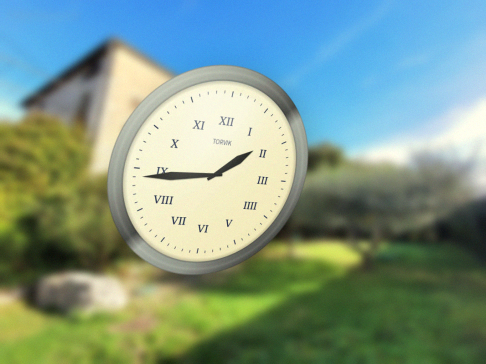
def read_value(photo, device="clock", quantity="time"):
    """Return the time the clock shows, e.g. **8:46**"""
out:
**1:44**
